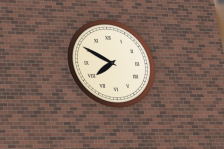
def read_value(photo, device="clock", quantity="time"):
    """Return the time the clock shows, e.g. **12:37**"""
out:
**7:50**
